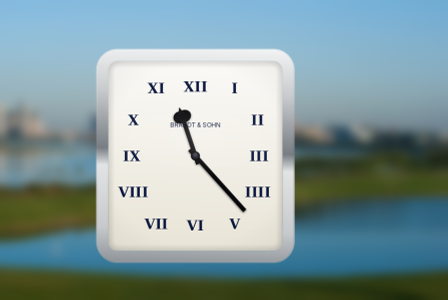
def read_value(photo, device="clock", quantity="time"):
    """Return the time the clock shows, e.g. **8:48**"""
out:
**11:23**
